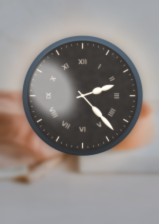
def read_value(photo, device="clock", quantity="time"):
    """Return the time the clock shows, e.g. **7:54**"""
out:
**2:23**
